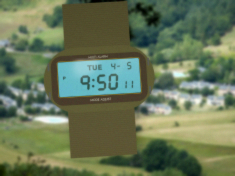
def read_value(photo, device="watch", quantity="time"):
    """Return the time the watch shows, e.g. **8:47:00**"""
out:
**9:50:11**
